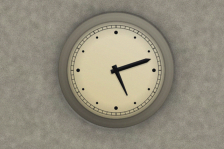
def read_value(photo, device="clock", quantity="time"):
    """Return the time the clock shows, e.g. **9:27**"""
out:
**5:12**
